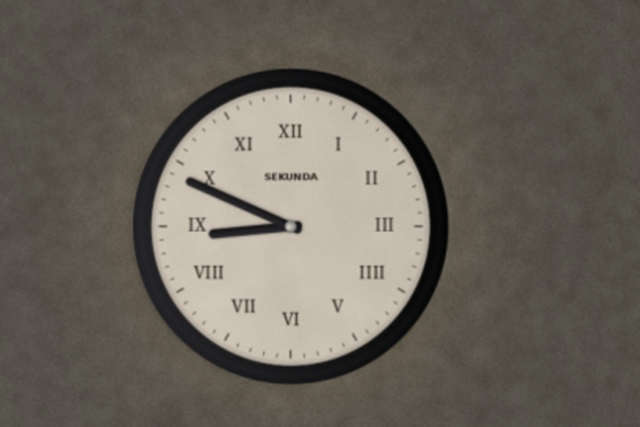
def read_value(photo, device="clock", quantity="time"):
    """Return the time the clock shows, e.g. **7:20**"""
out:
**8:49**
